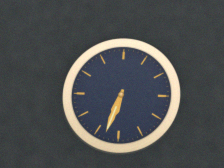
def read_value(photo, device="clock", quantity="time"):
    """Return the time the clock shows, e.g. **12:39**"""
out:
**6:33**
